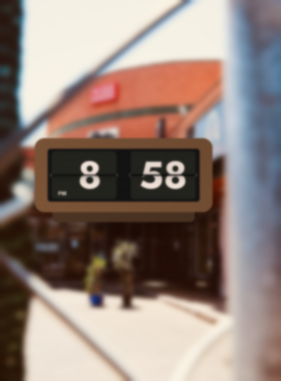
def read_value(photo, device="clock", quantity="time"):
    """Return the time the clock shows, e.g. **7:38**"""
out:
**8:58**
